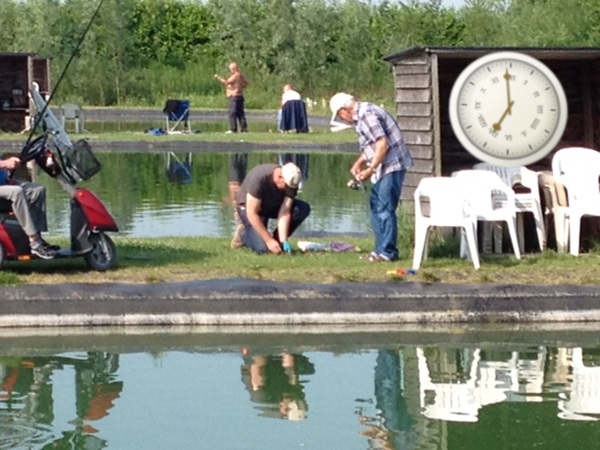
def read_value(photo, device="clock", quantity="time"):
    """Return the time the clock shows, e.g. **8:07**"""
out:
**6:59**
